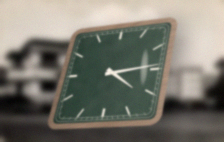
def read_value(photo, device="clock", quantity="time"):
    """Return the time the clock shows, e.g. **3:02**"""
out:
**4:14**
